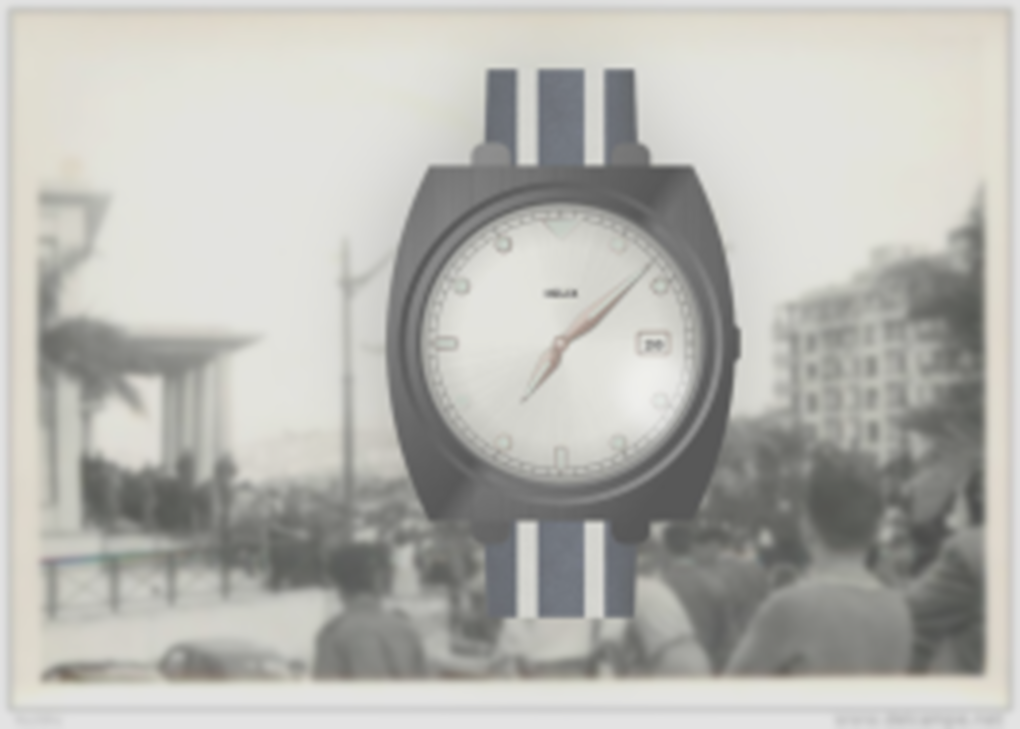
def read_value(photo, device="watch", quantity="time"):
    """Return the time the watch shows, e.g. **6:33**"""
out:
**7:08**
